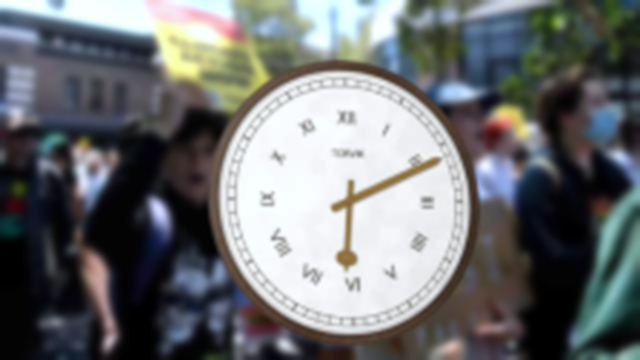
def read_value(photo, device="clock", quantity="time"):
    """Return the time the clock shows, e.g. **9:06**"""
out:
**6:11**
